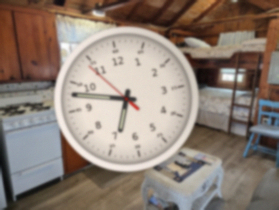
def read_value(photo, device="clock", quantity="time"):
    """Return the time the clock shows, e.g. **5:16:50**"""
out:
**6:47:54**
